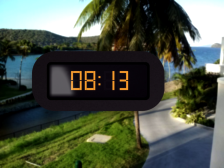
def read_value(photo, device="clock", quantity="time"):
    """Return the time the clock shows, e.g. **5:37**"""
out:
**8:13**
